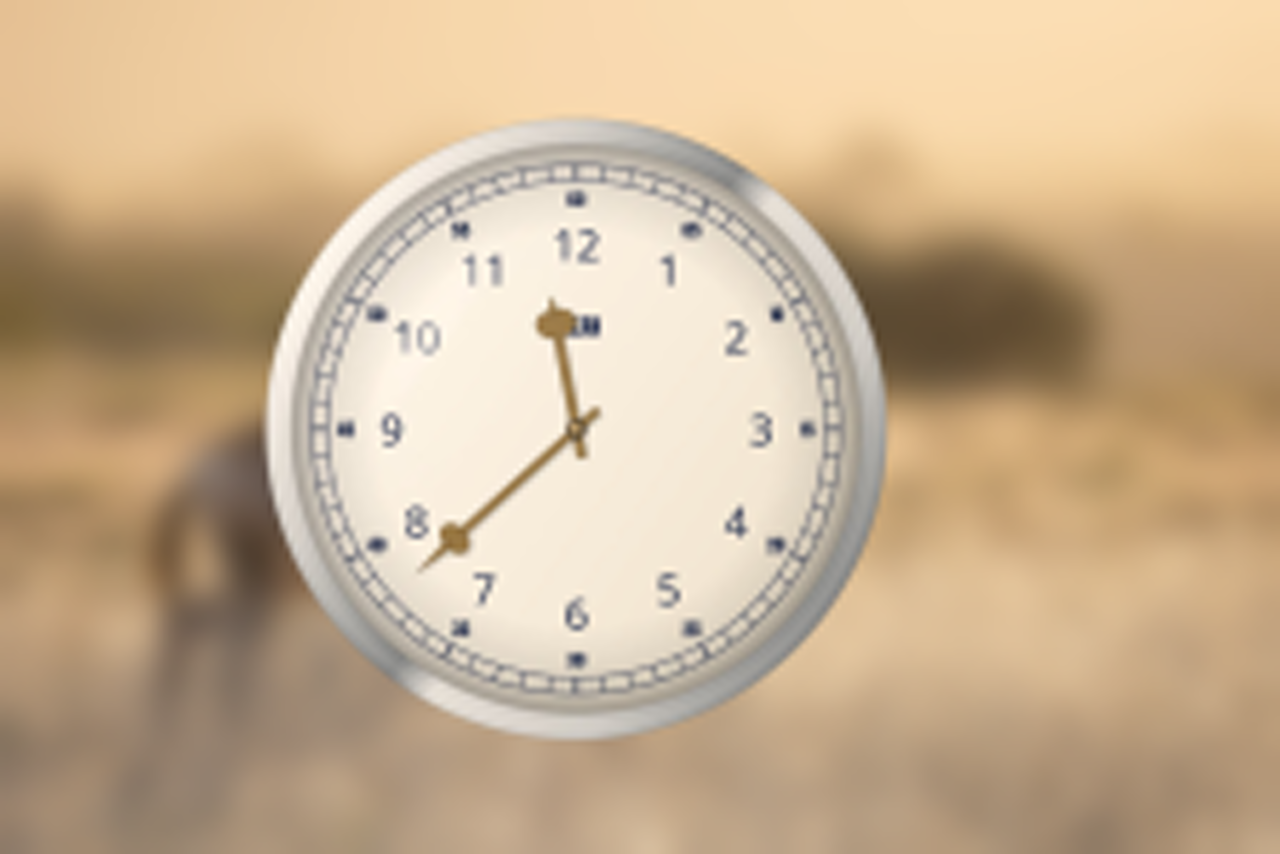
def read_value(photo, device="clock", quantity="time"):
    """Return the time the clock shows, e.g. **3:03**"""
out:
**11:38**
